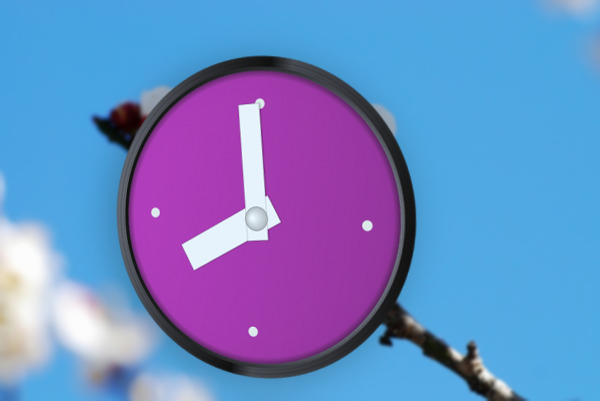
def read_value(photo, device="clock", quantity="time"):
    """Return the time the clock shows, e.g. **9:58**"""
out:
**7:59**
